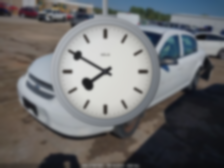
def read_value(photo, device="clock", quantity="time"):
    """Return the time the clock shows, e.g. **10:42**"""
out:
**7:50**
